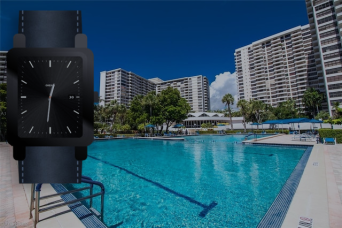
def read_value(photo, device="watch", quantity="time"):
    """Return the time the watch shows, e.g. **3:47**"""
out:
**12:31**
